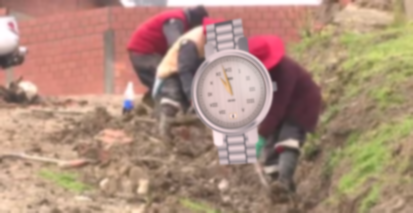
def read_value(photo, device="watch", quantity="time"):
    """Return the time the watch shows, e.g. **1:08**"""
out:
**10:58**
